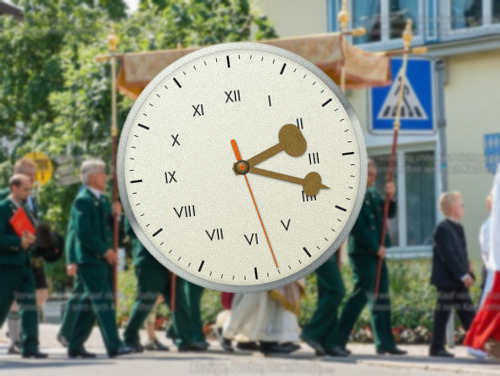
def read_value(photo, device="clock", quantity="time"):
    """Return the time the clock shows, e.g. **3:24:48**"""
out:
**2:18:28**
